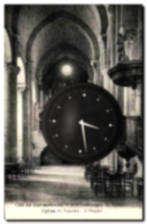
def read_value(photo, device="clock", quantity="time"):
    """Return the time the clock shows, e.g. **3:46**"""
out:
**3:28**
